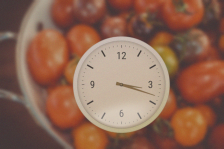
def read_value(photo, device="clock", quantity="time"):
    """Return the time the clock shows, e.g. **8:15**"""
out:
**3:18**
